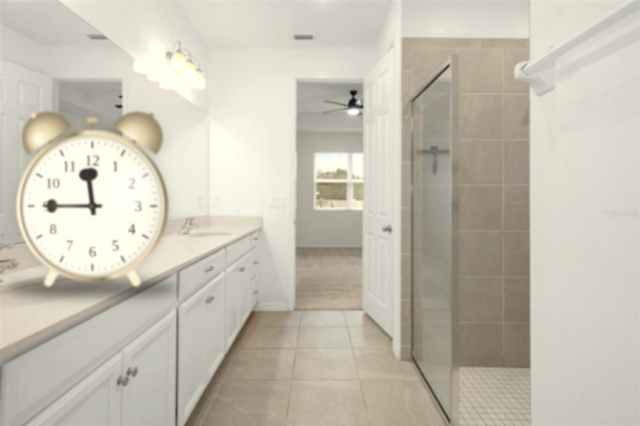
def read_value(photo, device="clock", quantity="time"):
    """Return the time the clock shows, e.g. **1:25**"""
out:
**11:45**
